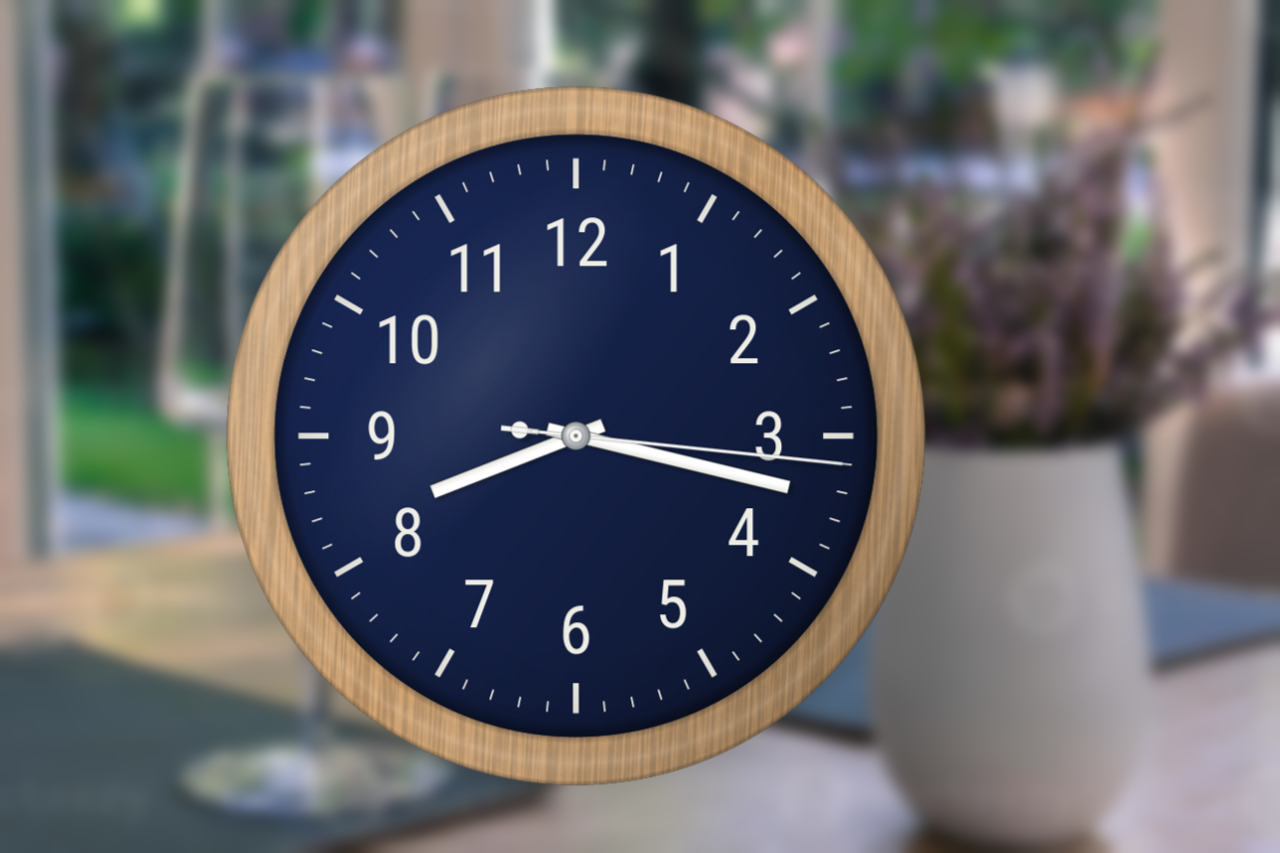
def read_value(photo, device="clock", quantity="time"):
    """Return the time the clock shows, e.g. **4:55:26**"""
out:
**8:17:16**
